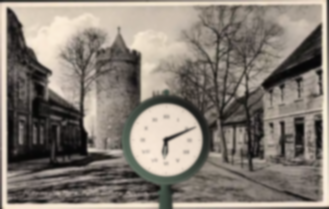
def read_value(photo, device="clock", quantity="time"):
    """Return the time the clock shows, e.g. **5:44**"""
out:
**6:11**
